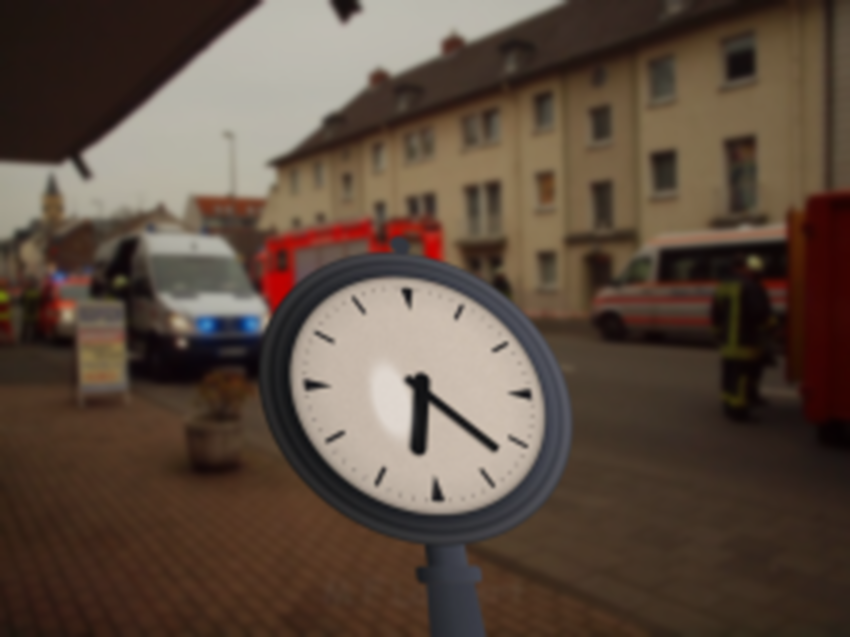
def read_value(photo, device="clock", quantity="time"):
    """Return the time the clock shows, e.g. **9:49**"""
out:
**6:22**
